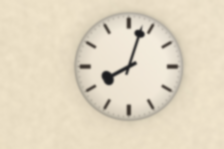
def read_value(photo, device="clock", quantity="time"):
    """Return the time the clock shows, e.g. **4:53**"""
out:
**8:03**
